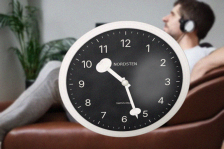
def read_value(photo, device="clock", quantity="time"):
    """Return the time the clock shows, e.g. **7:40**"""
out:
**10:27**
